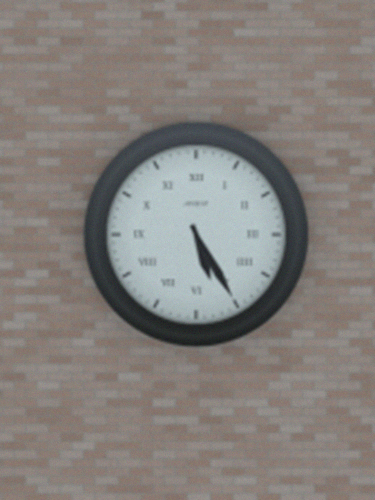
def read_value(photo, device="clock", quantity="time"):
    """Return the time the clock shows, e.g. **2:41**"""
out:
**5:25**
